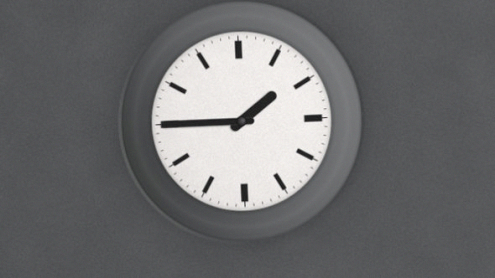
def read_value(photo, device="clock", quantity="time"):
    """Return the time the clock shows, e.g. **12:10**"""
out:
**1:45**
